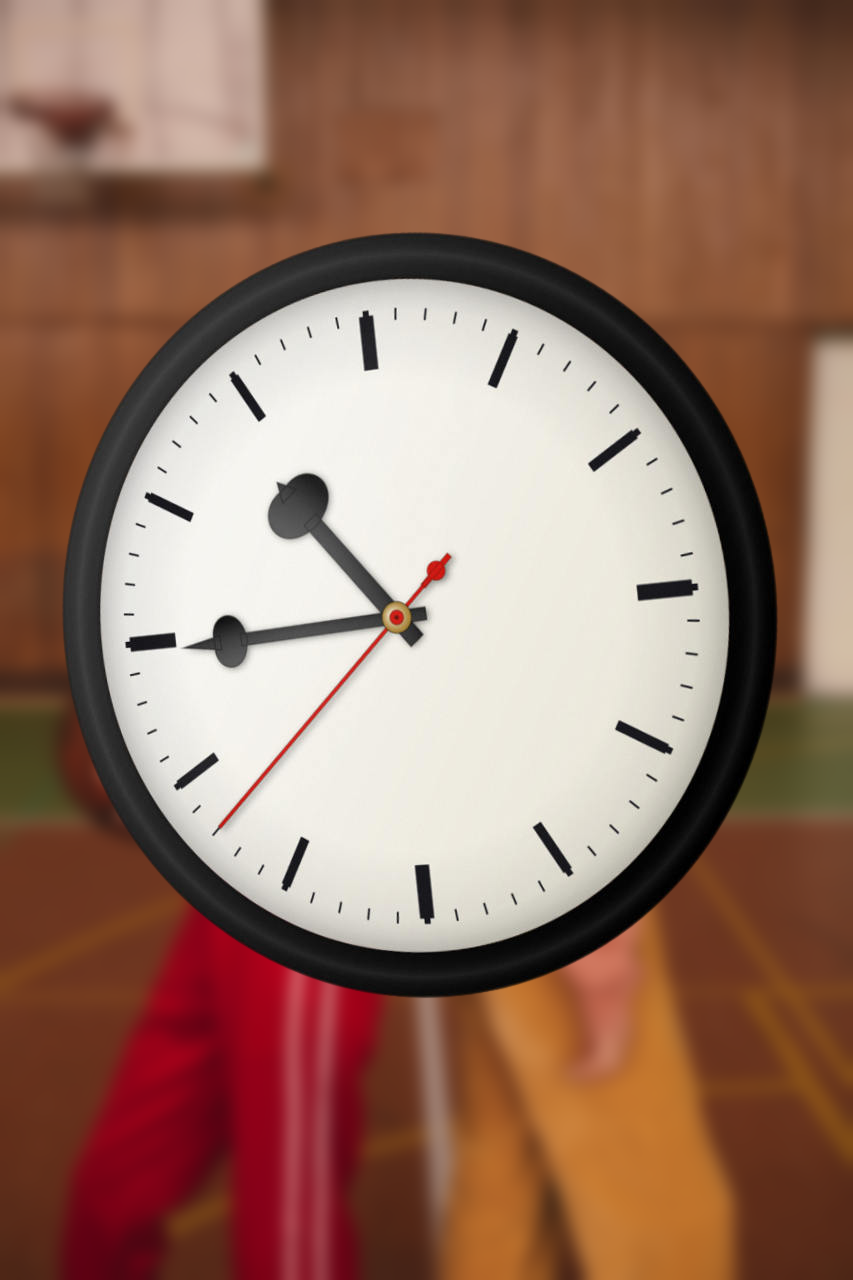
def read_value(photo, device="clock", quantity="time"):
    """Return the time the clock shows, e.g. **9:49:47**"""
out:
**10:44:38**
